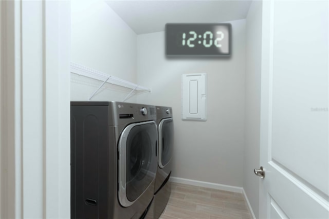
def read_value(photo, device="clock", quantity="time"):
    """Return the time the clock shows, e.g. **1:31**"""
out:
**12:02**
